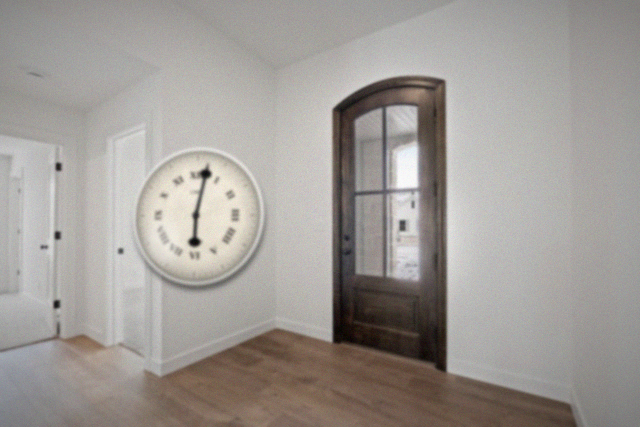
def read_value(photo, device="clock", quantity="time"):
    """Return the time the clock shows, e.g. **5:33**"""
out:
**6:02**
